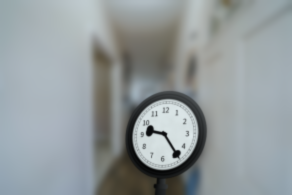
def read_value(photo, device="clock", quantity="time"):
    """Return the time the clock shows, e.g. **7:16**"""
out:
**9:24**
